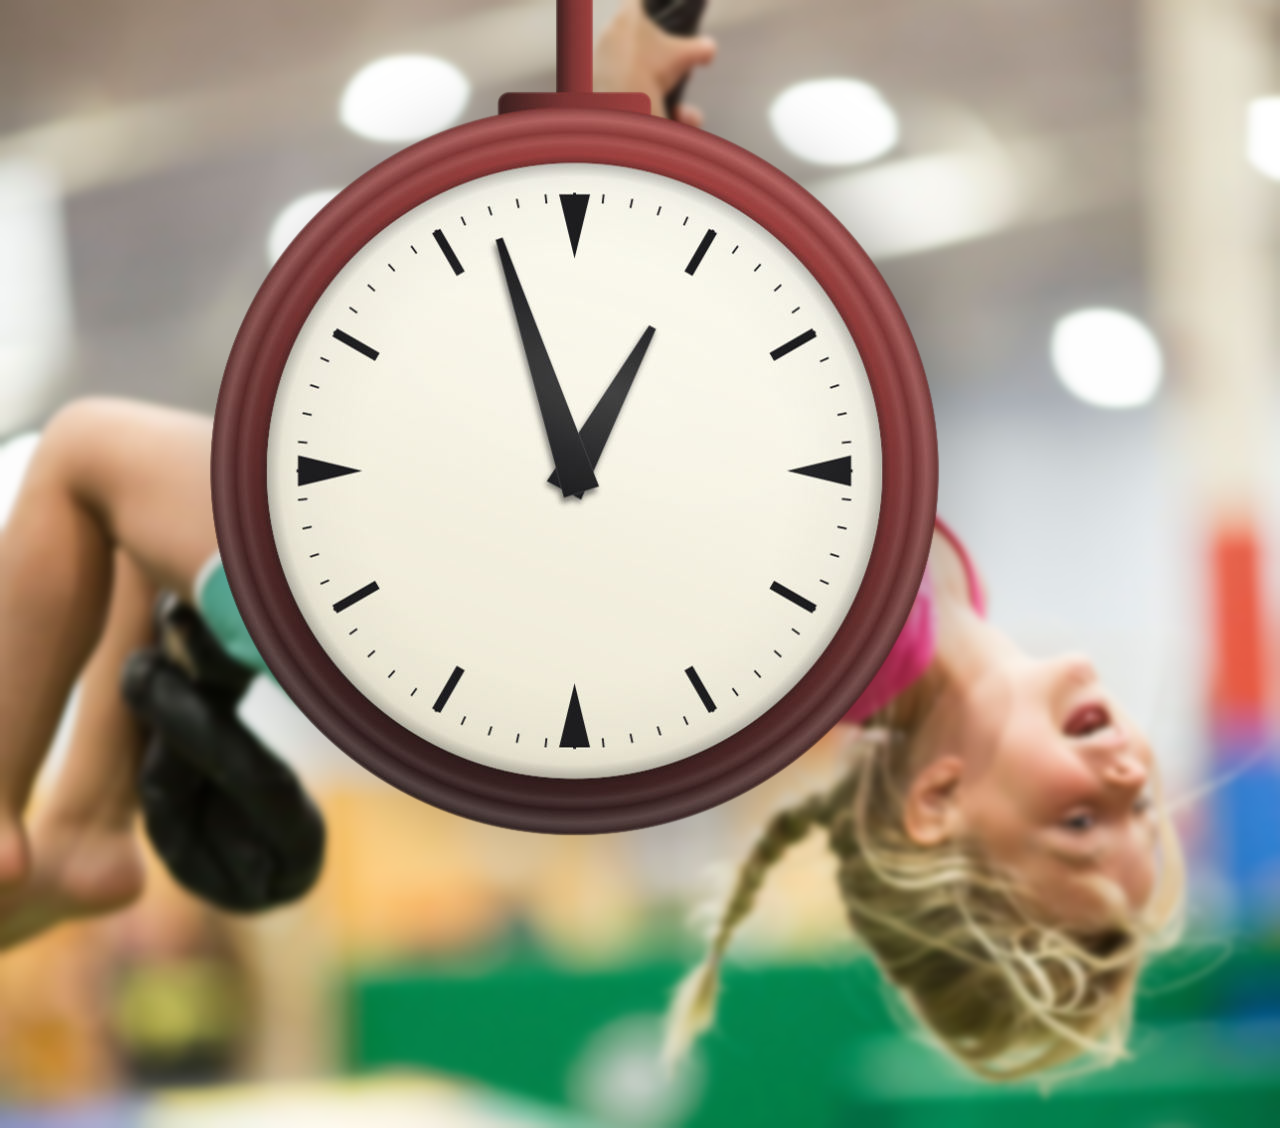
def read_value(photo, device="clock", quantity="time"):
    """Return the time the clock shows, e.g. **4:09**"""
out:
**12:57**
